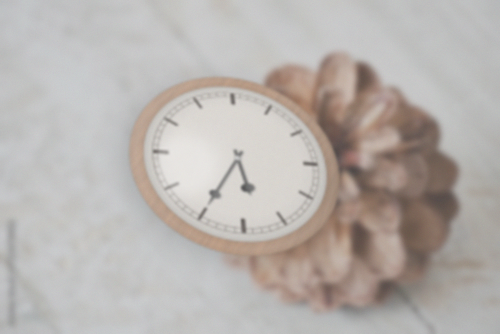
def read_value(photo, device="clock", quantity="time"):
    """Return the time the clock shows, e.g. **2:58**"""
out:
**5:35**
